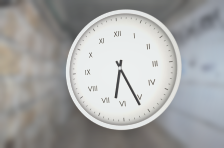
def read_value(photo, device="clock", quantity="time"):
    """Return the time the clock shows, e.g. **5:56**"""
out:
**6:26**
